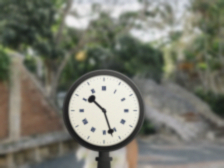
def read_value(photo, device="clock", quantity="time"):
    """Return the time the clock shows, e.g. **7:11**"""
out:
**10:27**
